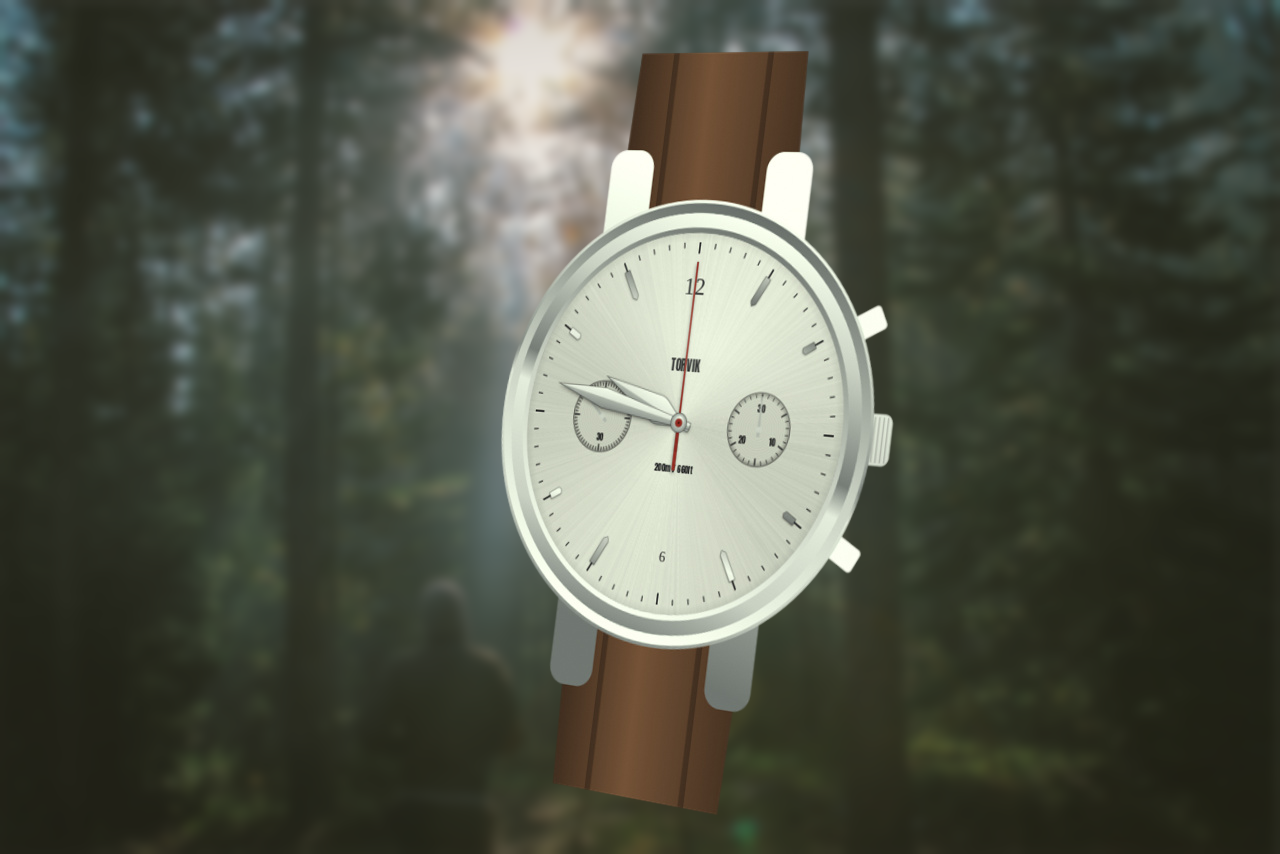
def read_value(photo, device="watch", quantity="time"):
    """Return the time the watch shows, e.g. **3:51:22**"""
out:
**9:46:52**
